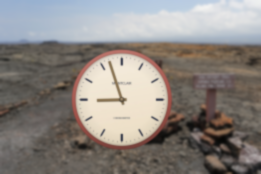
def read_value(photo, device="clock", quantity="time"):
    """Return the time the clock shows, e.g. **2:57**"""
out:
**8:57**
